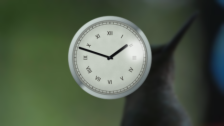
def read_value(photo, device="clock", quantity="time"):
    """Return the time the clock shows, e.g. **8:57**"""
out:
**1:48**
